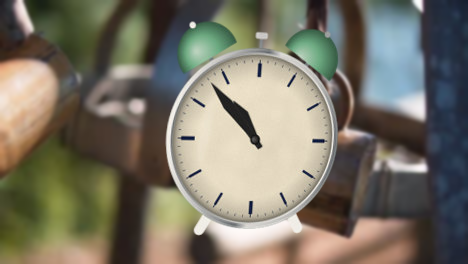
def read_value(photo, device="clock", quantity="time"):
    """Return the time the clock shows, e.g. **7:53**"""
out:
**10:53**
